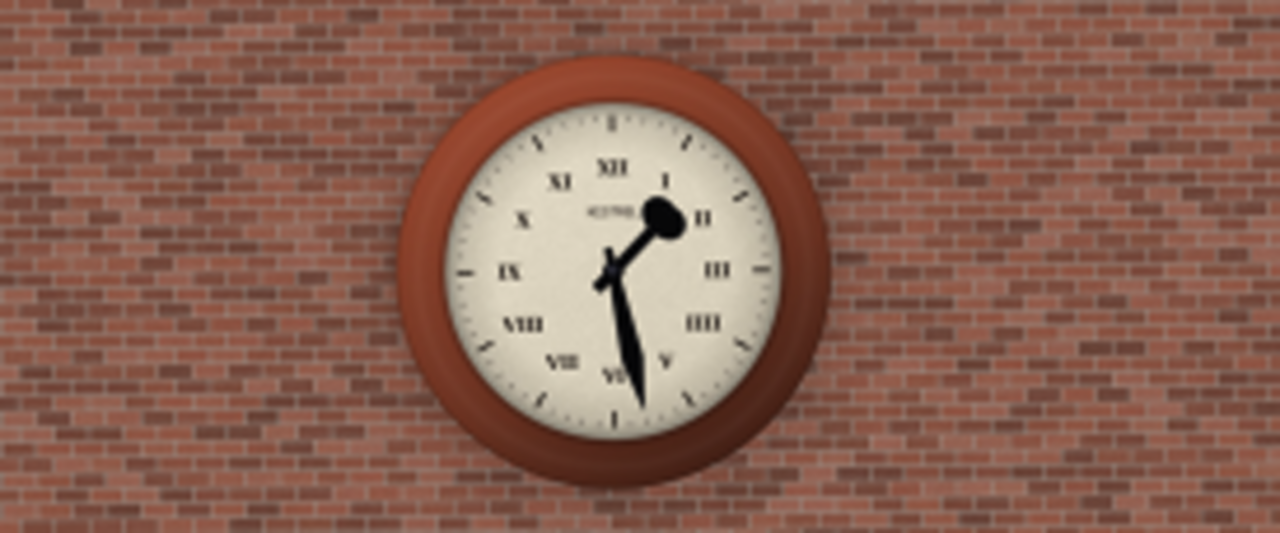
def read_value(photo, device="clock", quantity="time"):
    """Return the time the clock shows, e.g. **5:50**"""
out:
**1:28**
